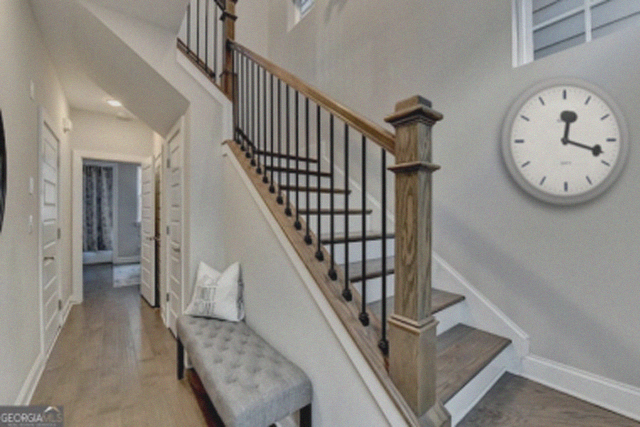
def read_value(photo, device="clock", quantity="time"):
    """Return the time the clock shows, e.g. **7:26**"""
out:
**12:18**
